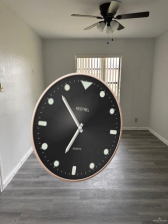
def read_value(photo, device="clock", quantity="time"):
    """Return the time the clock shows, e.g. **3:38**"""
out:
**6:53**
